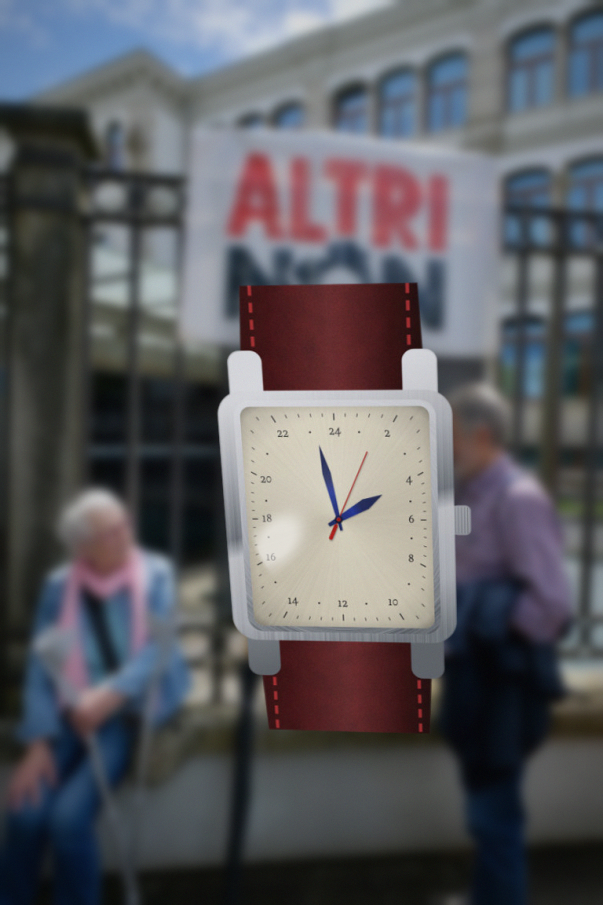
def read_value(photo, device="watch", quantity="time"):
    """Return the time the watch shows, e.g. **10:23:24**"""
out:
**3:58:04**
